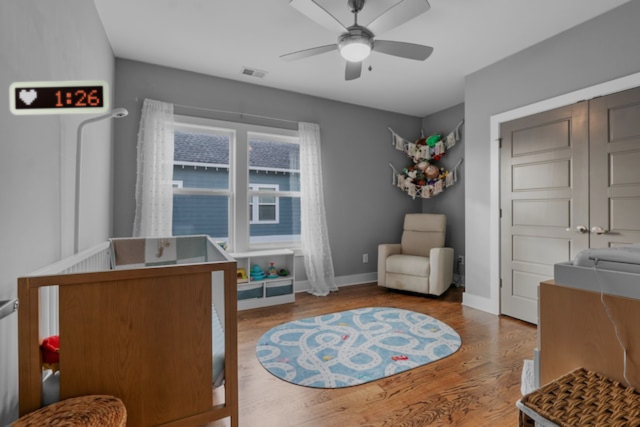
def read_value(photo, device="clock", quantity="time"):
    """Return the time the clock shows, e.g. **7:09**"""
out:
**1:26**
